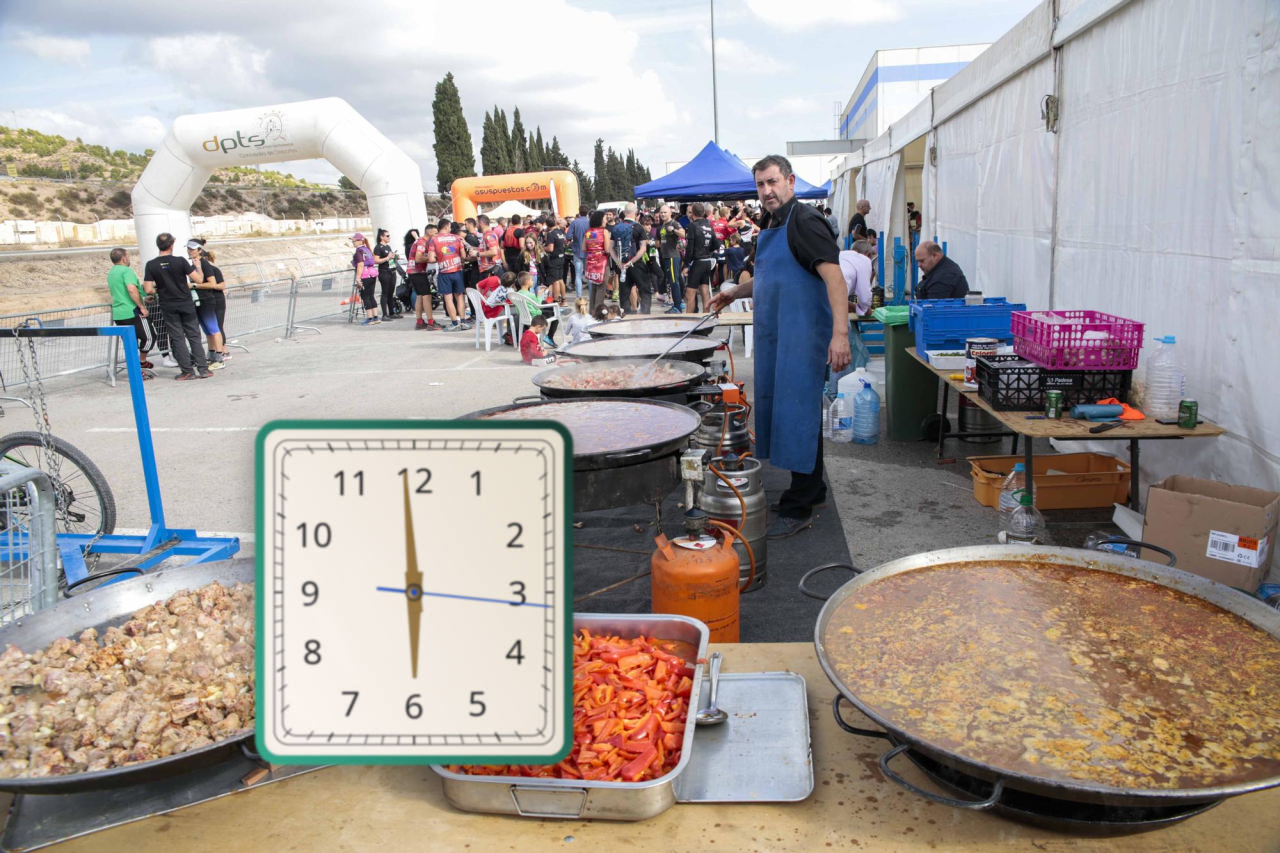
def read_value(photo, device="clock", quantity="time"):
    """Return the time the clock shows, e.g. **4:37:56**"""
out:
**5:59:16**
